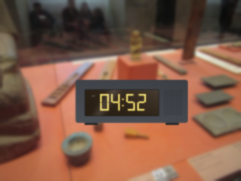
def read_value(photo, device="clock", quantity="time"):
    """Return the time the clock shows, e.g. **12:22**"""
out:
**4:52**
